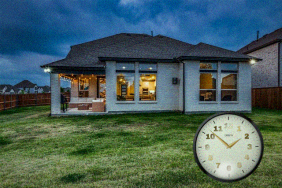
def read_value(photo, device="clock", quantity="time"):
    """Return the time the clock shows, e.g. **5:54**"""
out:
**1:52**
